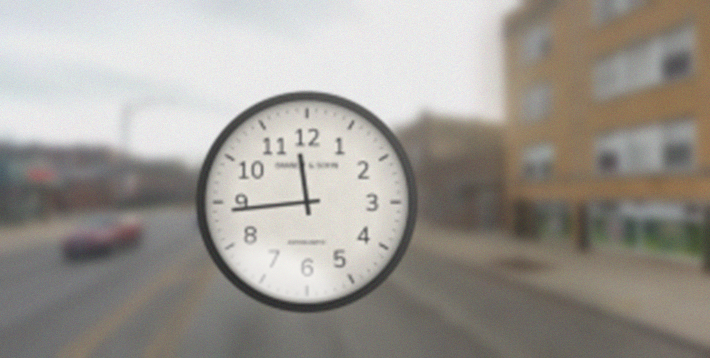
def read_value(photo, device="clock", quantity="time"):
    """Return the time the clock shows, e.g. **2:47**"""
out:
**11:44**
